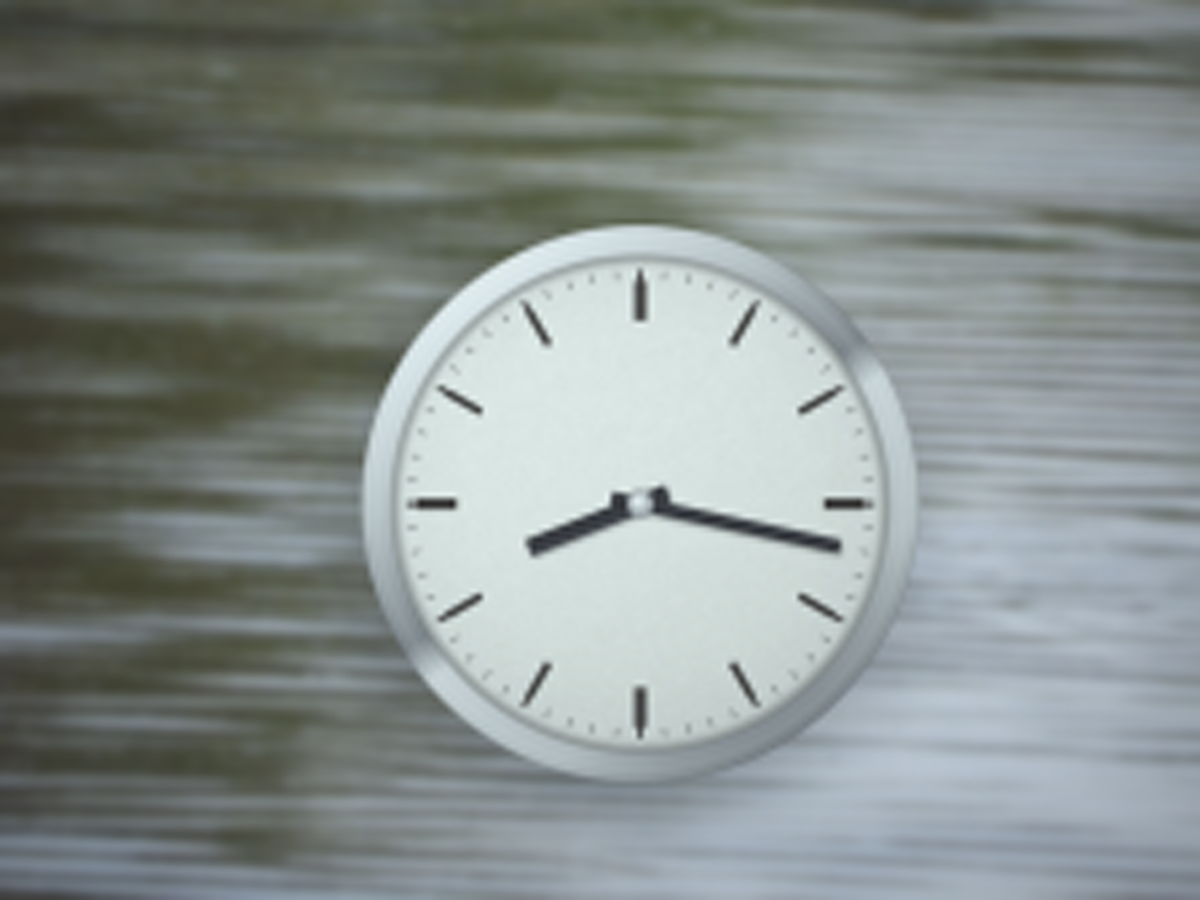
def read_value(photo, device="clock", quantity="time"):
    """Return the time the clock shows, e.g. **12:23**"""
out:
**8:17**
